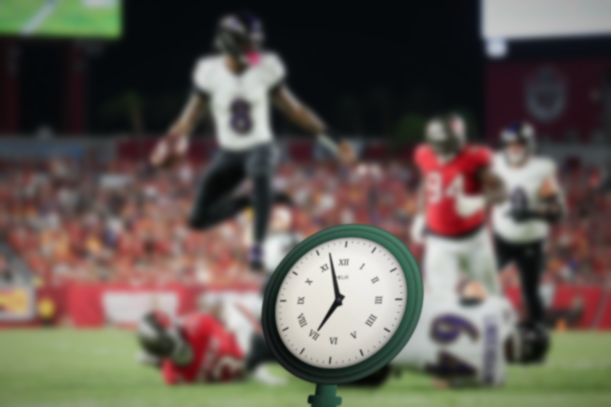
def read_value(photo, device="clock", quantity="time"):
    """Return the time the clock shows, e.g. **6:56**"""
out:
**6:57**
